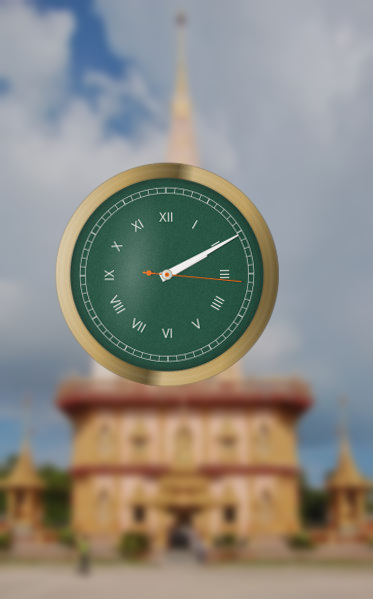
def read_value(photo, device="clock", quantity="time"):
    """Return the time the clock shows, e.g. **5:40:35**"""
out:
**2:10:16**
